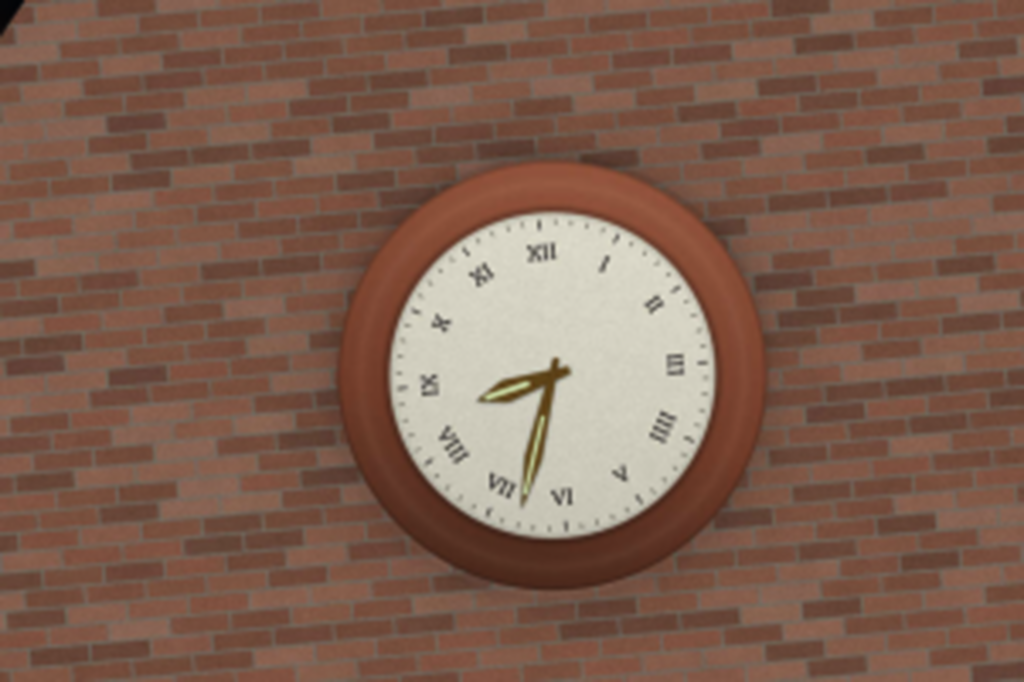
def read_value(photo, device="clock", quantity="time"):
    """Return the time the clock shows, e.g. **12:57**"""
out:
**8:33**
